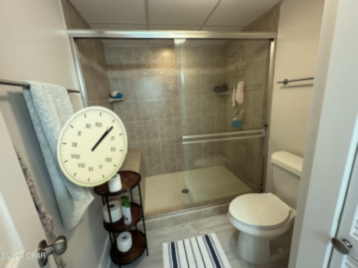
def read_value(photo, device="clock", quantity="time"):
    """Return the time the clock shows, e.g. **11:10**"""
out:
**1:06**
